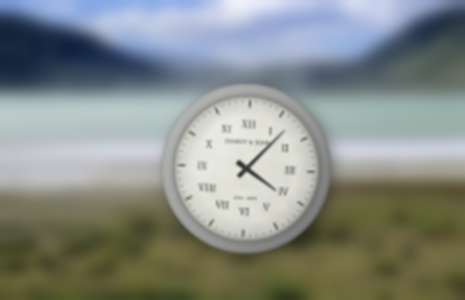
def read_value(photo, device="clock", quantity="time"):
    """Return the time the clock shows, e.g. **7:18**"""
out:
**4:07**
